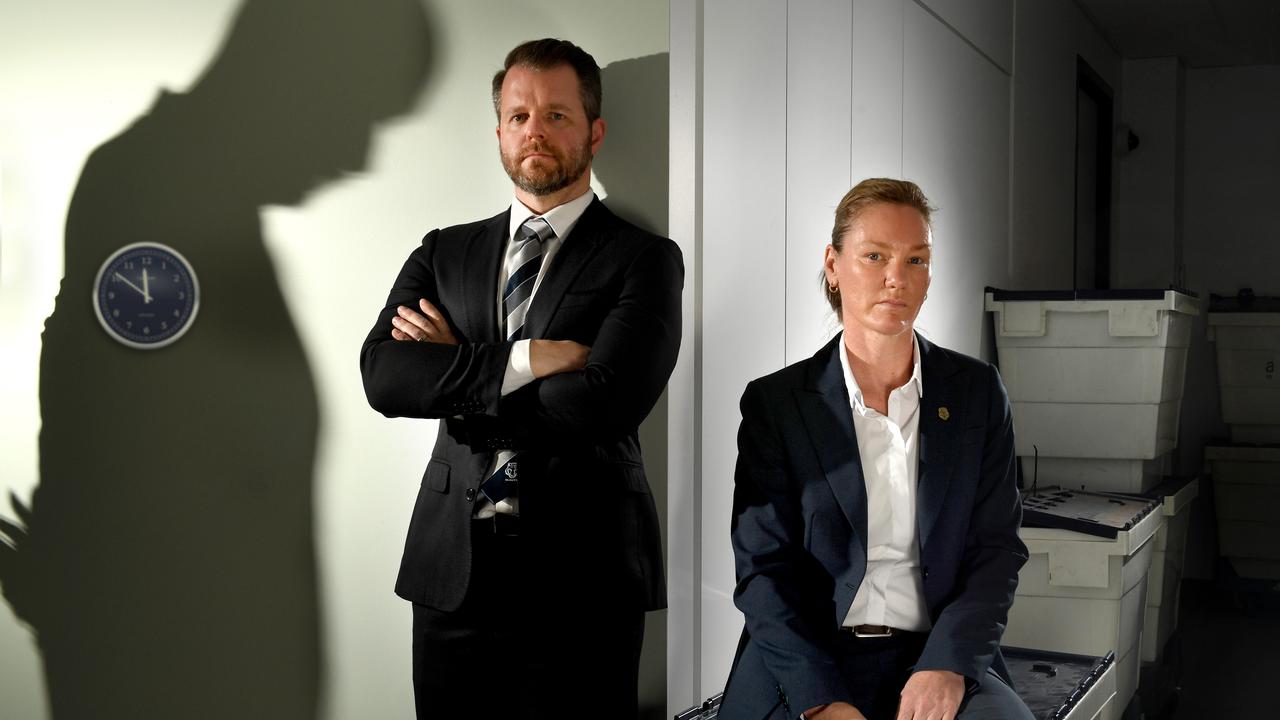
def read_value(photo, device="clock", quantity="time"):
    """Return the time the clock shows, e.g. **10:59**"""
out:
**11:51**
